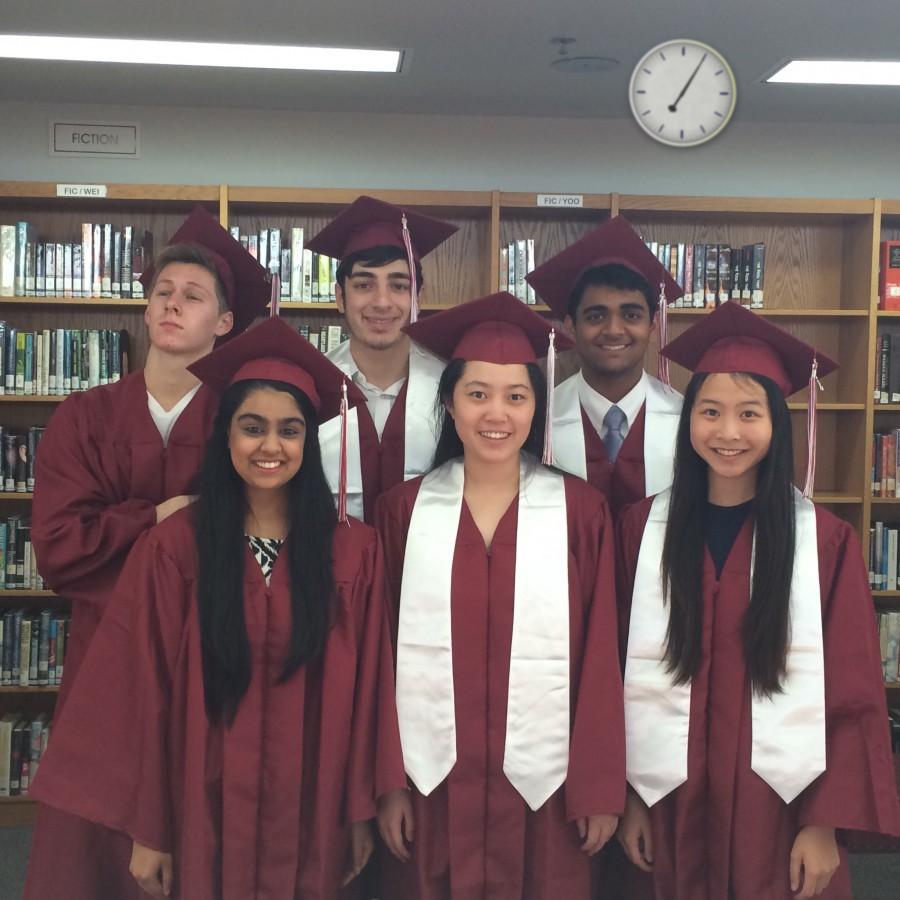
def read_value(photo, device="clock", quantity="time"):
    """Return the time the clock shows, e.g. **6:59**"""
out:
**7:05**
